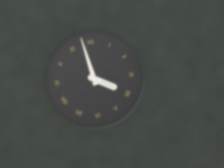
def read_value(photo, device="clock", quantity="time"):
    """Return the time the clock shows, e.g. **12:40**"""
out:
**3:58**
